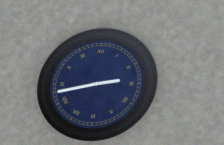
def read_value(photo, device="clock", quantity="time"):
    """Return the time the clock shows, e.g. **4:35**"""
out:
**2:43**
